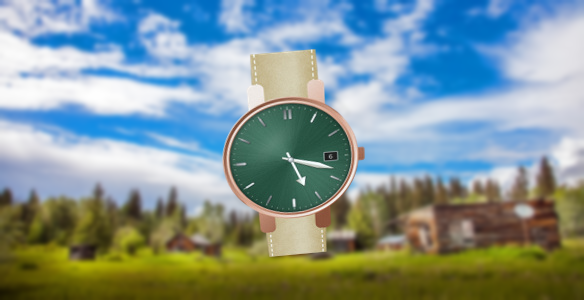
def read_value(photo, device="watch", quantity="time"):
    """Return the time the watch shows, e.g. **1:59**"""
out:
**5:18**
